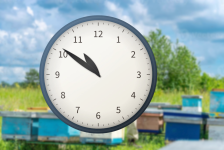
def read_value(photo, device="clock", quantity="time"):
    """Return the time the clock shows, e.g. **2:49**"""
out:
**10:51**
